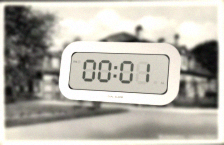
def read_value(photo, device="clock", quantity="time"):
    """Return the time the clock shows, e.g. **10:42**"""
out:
**0:01**
